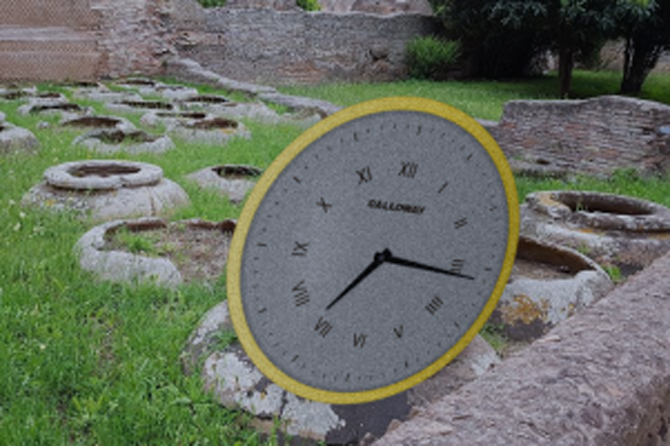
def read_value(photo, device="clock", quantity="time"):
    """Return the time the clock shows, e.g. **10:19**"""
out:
**7:16**
